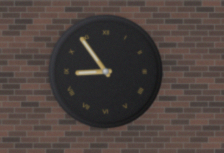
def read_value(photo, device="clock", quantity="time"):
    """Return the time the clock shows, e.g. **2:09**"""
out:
**8:54**
